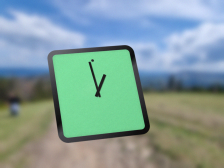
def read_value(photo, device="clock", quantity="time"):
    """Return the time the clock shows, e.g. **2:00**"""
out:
**12:59**
